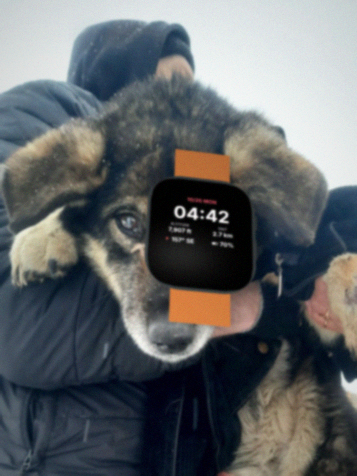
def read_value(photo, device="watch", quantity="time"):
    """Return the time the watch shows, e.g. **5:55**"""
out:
**4:42**
